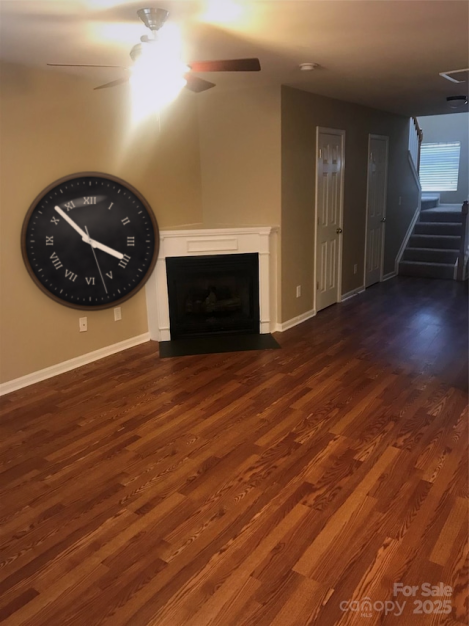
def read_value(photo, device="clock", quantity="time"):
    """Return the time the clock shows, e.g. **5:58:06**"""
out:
**3:52:27**
